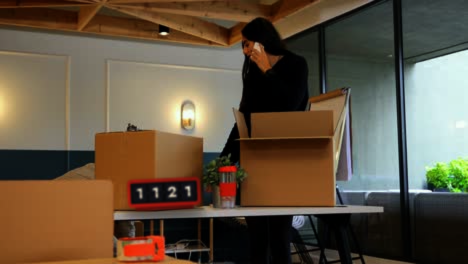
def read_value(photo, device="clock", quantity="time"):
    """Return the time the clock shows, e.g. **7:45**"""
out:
**11:21**
